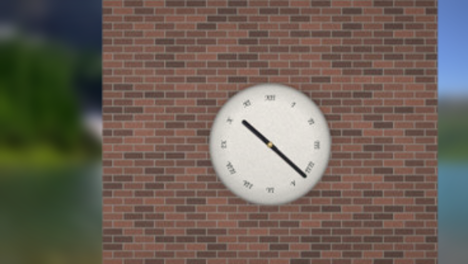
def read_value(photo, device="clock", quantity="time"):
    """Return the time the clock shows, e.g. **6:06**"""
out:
**10:22**
